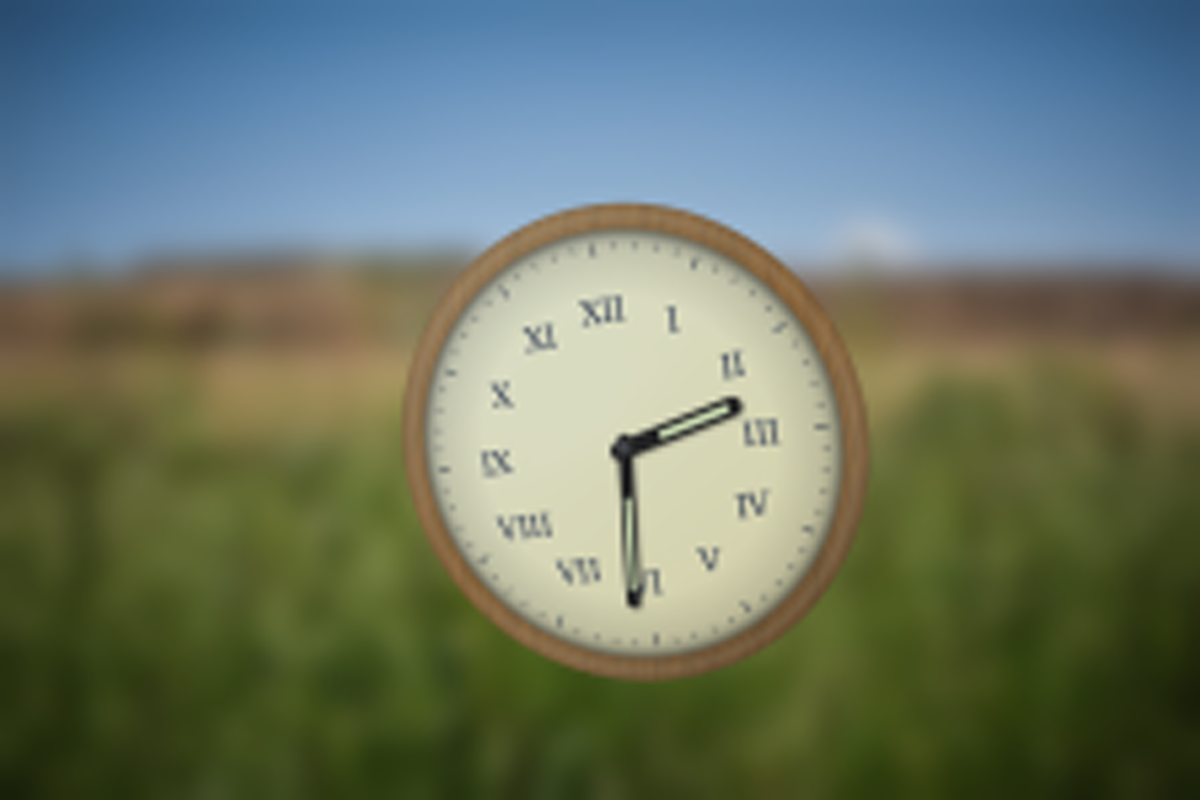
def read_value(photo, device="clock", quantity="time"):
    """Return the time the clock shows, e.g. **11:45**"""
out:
**2:31**
